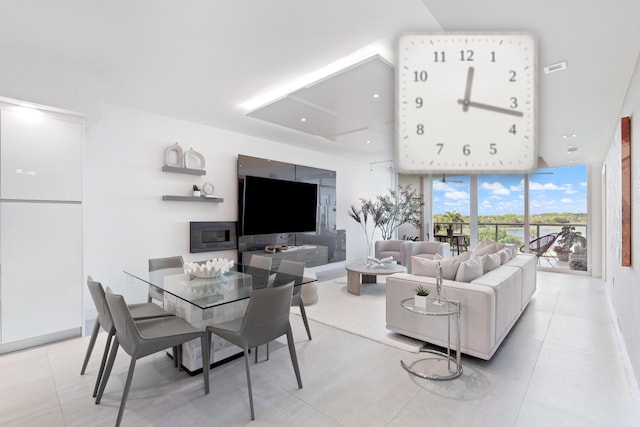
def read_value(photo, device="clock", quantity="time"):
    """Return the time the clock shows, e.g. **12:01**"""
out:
**12:17**
